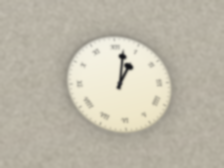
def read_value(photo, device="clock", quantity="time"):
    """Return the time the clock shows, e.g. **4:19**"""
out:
**1:02**
